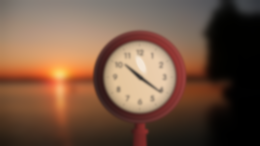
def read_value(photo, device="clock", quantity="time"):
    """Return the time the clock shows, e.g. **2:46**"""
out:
**10:21**
